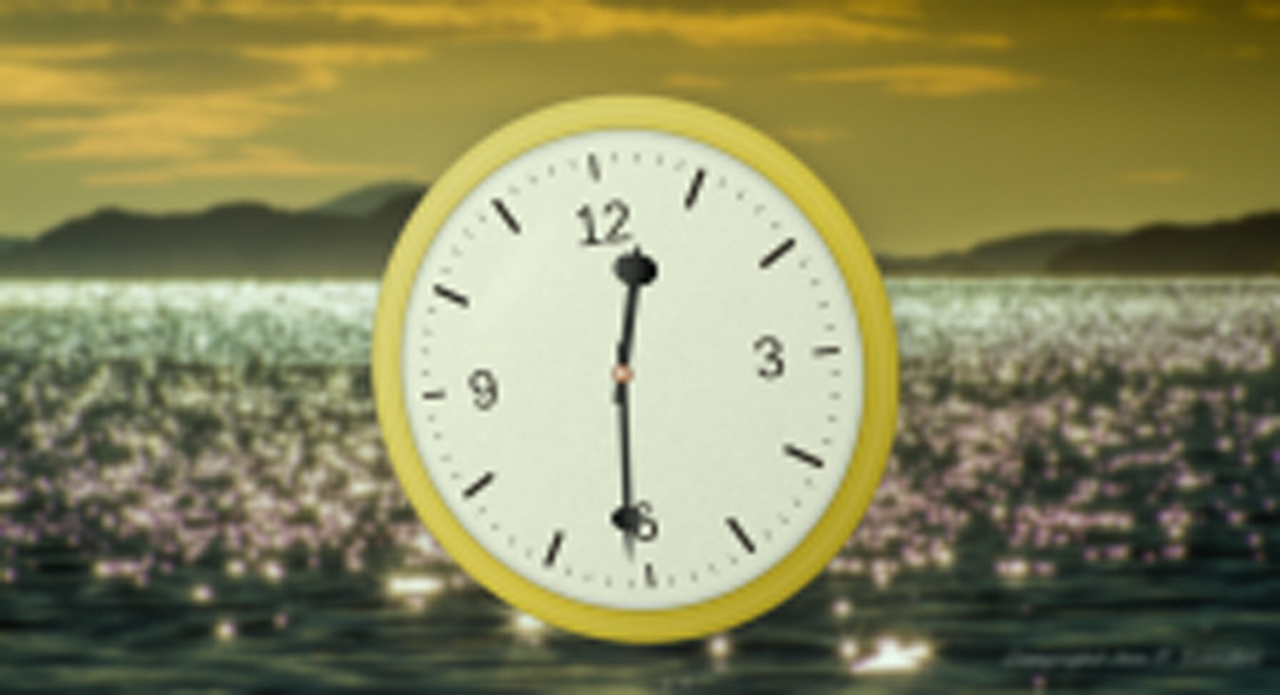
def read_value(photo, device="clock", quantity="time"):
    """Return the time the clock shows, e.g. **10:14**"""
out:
**12:31**
